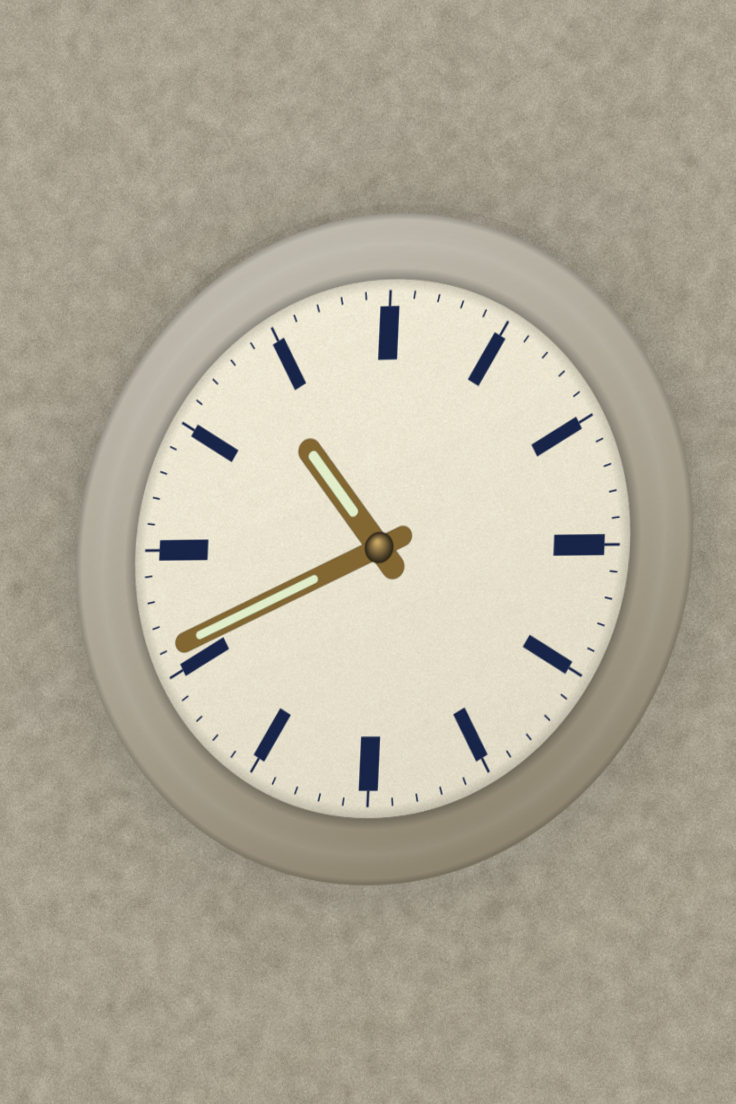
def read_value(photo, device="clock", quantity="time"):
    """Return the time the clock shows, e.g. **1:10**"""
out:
**10:41**
